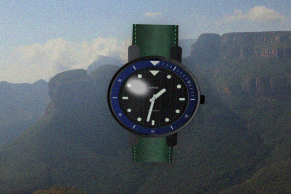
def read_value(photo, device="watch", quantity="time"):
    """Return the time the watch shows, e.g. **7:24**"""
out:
**1:32**
